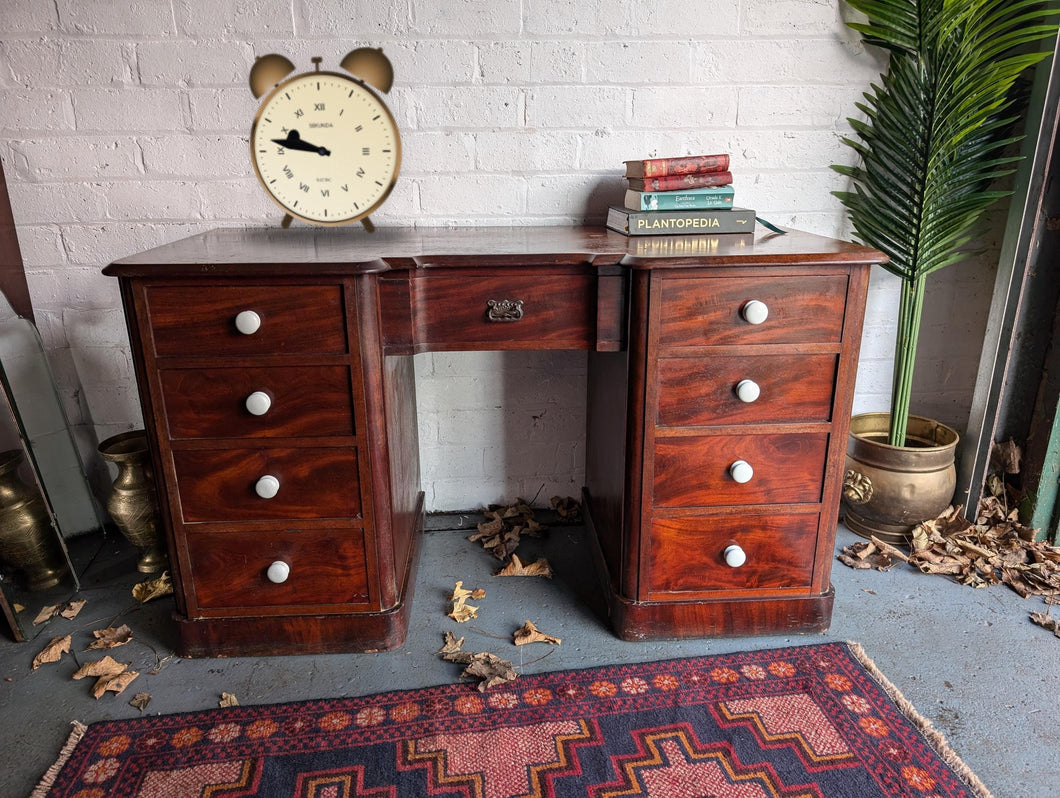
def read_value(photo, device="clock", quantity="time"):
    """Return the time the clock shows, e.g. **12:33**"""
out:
**9:47**
